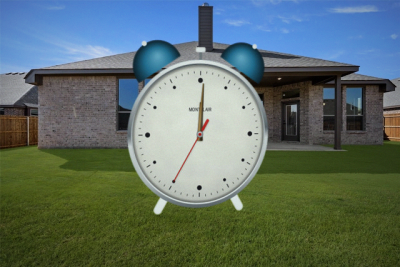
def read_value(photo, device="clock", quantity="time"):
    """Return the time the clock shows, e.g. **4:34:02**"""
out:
**12:00:35**
